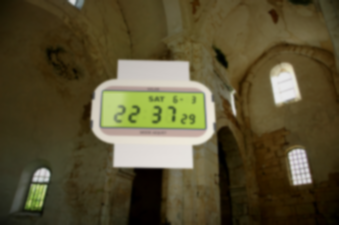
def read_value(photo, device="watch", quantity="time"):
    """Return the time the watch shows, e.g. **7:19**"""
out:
**22:37**
